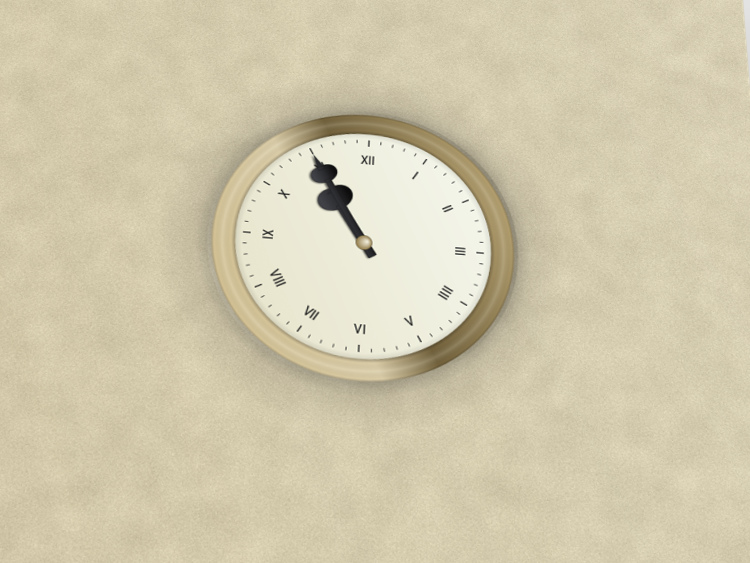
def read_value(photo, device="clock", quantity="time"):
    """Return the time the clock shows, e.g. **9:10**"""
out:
**10:55**
